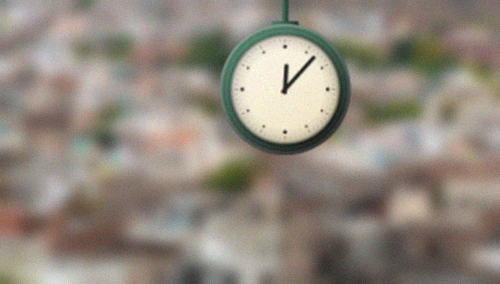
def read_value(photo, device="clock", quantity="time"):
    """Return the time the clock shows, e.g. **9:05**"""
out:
**12:07**
